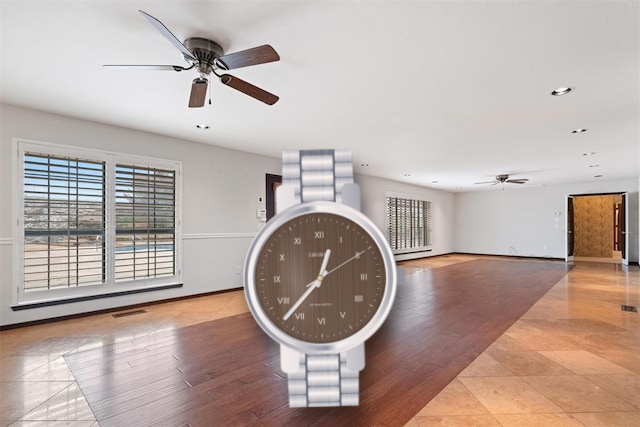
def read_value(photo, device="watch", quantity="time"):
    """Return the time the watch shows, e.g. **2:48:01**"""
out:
**12:37:10**
